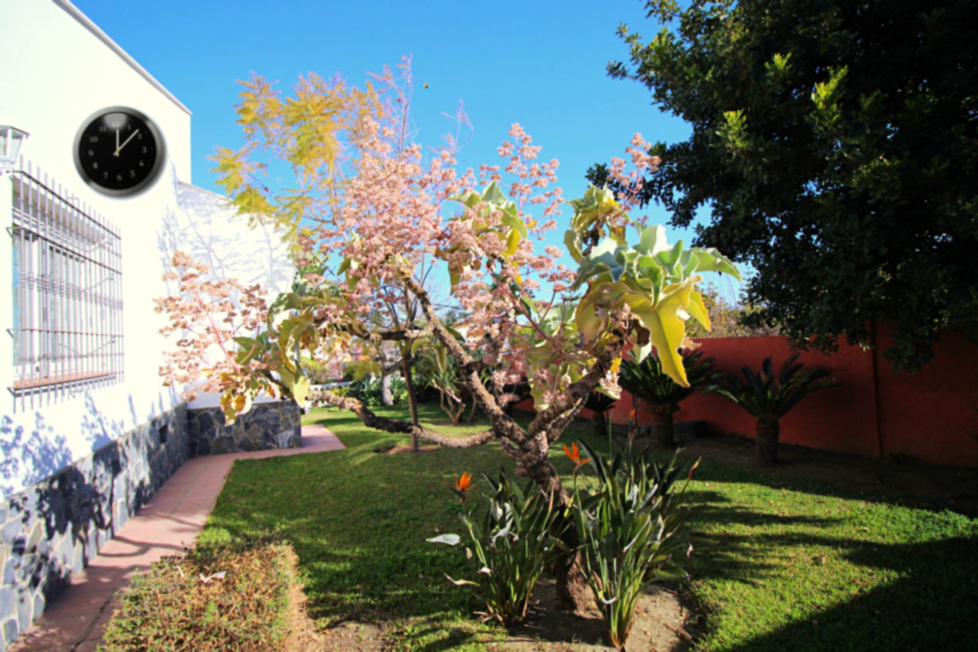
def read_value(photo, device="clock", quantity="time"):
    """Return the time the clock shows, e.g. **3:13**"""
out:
**12:08**
